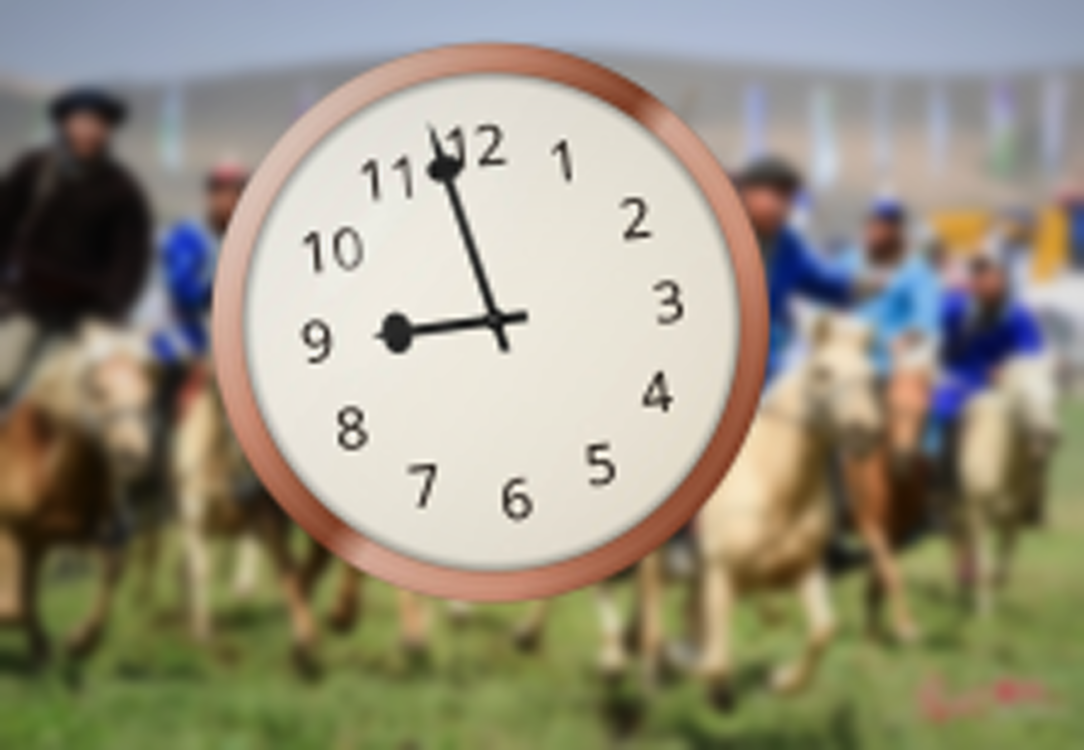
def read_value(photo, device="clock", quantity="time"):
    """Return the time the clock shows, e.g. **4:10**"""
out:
**8:58**
